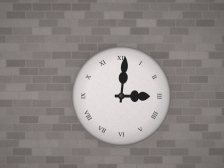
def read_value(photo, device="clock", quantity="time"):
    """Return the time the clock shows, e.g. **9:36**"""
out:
**3:01**
